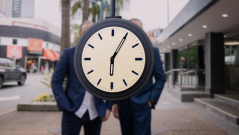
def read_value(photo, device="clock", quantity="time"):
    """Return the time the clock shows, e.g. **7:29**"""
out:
**6:05**
